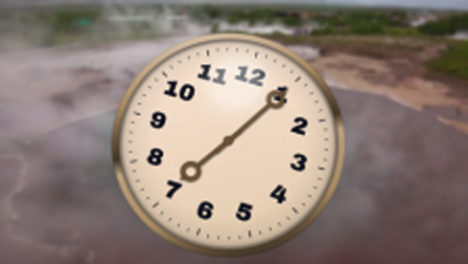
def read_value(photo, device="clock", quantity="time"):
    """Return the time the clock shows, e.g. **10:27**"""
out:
**7:05**
